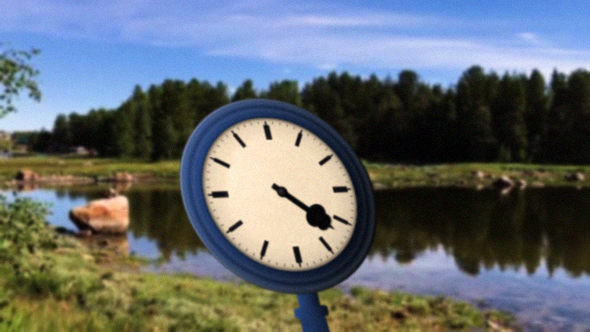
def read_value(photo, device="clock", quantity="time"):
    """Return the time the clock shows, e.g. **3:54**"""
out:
**4:22**
